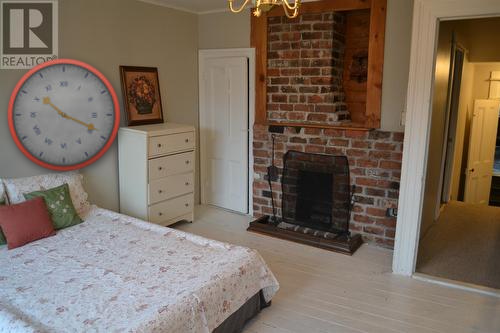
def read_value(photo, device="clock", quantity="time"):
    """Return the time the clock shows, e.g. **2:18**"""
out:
**10:19**
